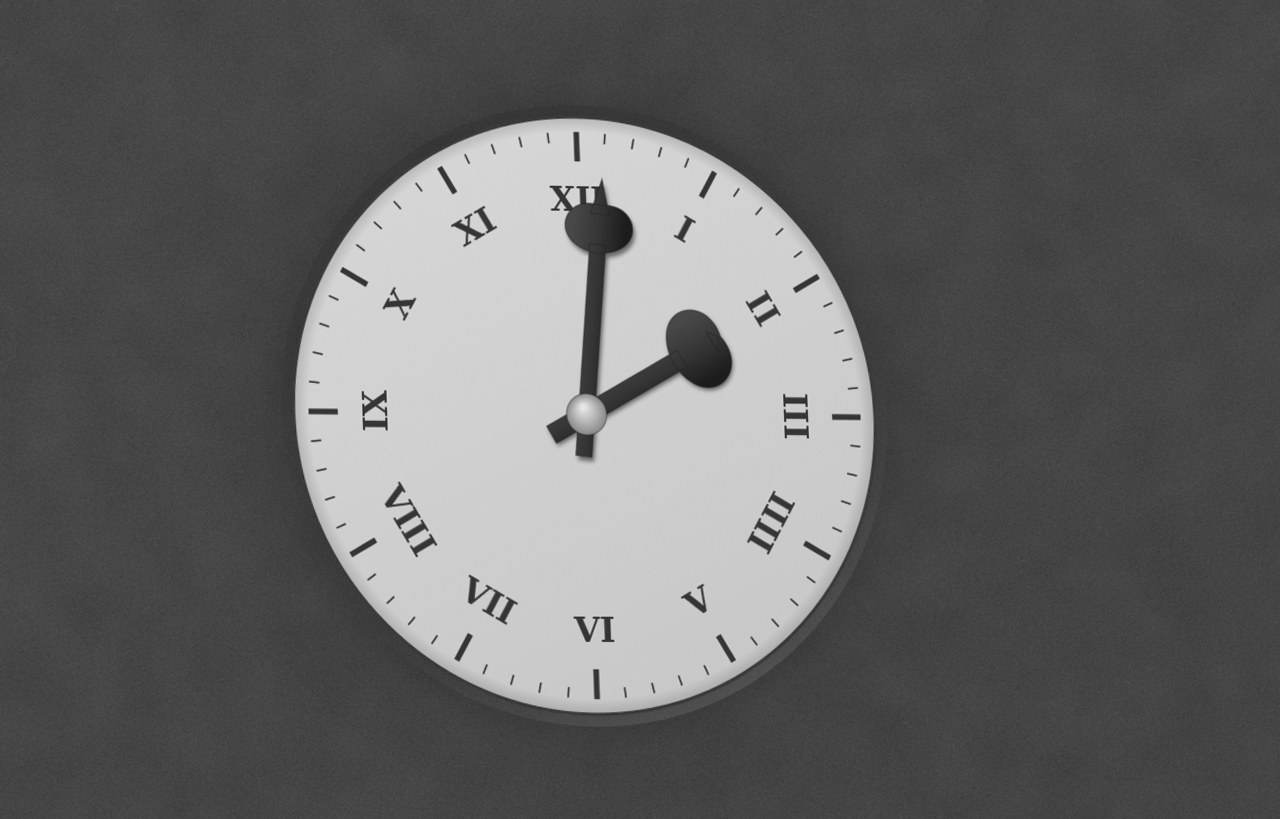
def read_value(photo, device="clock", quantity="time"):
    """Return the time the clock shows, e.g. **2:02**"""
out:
**2:01**
